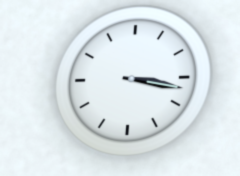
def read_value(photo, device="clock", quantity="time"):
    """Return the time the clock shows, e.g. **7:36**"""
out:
**3:17**
